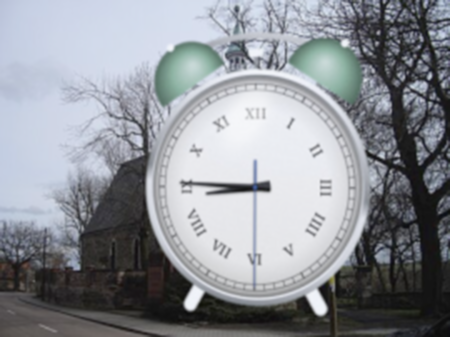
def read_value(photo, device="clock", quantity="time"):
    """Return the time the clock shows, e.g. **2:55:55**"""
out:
**8:45:30**
